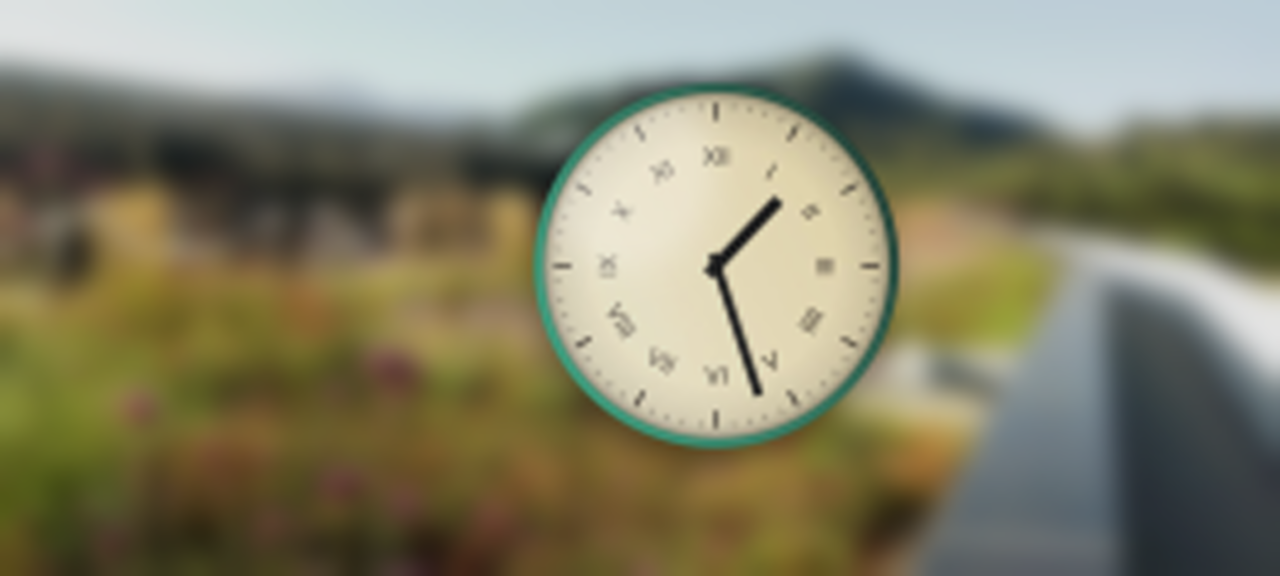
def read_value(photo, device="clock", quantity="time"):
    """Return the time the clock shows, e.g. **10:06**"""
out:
**1:27**
